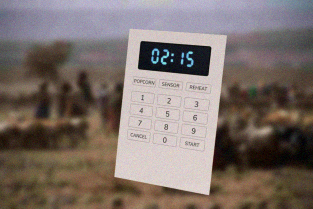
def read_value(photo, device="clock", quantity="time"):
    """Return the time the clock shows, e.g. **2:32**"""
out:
**2:15**
